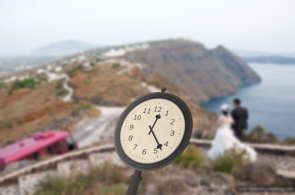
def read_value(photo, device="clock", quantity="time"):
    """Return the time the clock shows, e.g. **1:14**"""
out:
**12:23**
